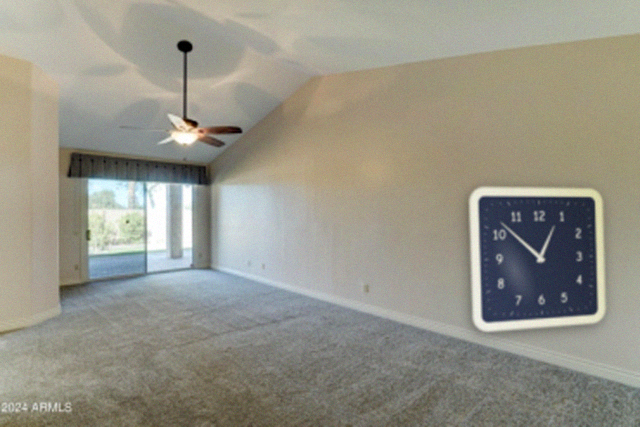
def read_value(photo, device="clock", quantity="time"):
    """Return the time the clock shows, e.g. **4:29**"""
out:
**12:52**
